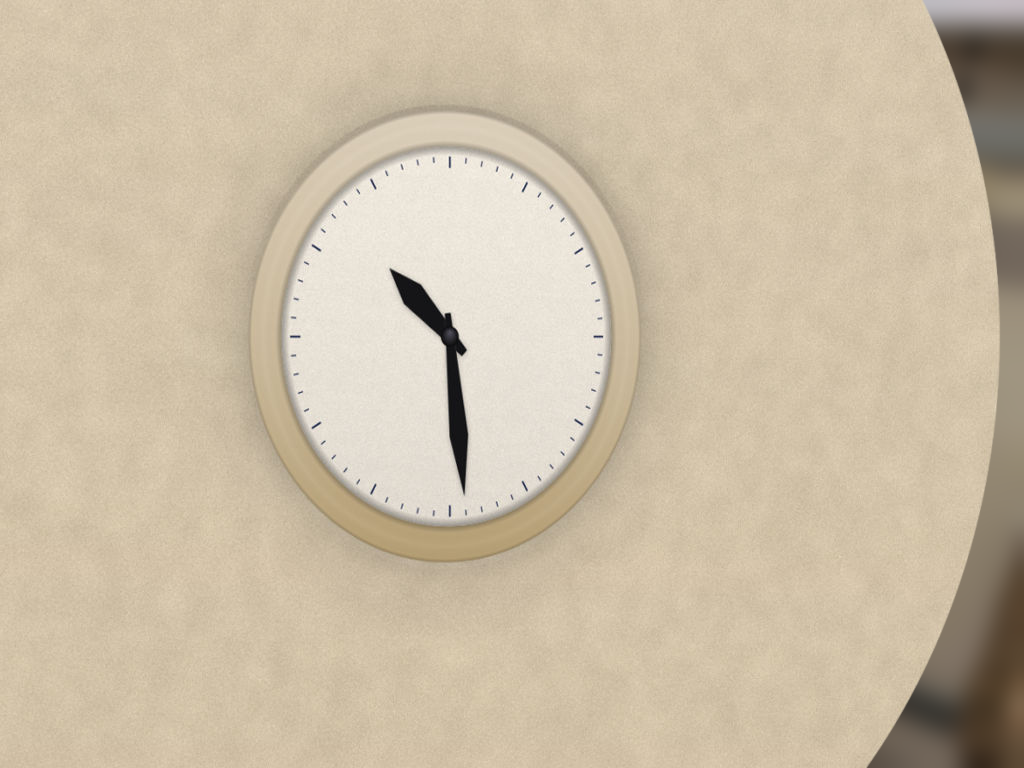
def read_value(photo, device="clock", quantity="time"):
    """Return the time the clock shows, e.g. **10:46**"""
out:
**10:29**
